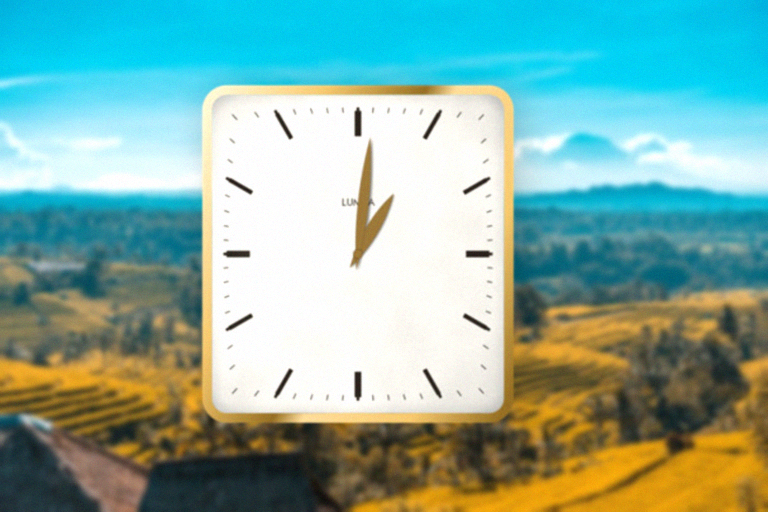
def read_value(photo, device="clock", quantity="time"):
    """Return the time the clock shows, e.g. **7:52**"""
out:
**1:01**
